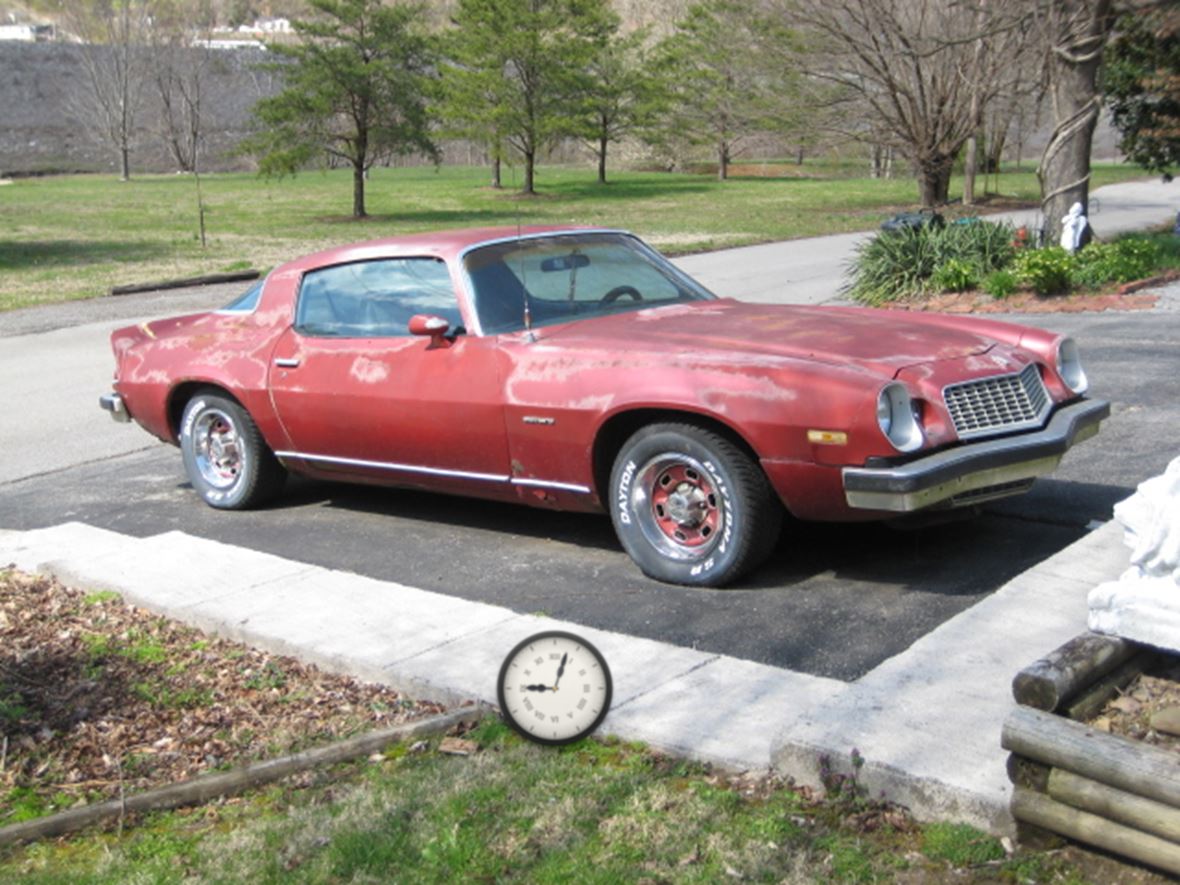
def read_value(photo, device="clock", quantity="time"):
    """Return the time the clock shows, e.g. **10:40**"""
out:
**9:03**
